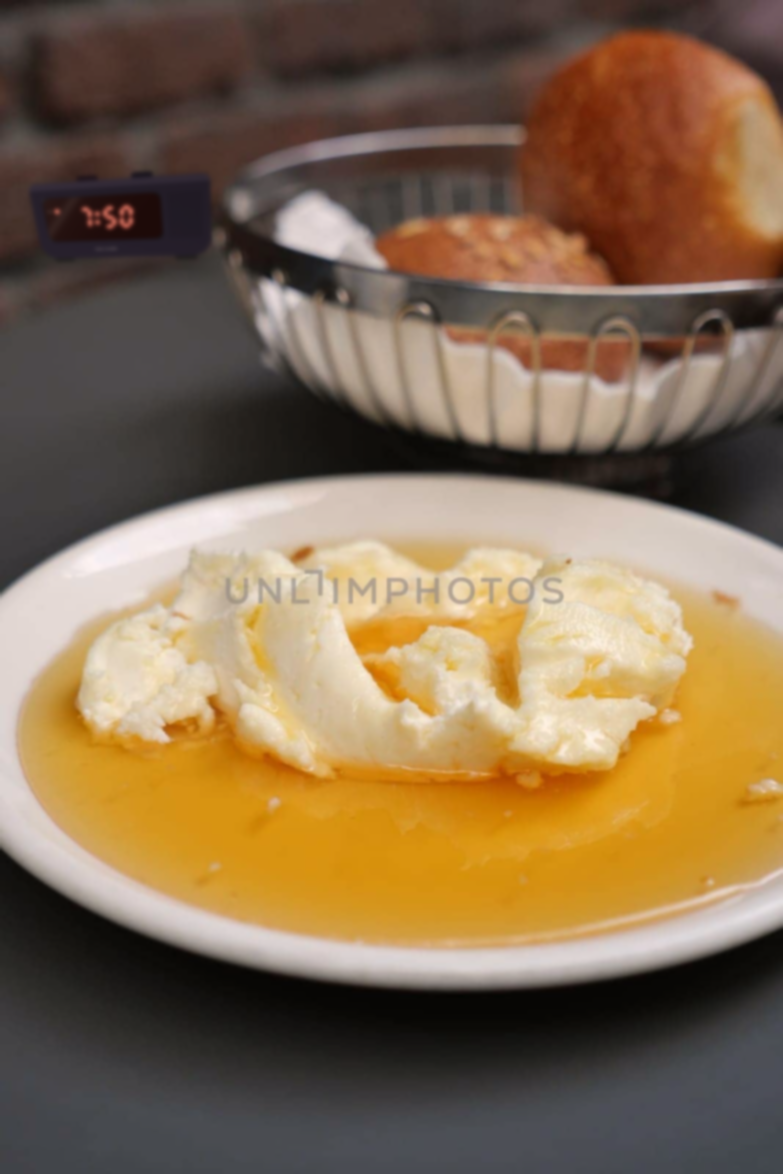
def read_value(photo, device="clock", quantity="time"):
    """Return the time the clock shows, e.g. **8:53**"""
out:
**7:50**
